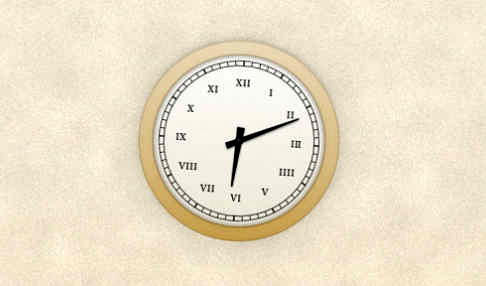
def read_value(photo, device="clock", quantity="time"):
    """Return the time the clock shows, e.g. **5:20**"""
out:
**6:11**
